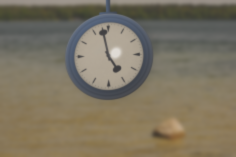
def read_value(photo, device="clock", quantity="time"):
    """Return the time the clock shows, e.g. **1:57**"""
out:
**4:58**
